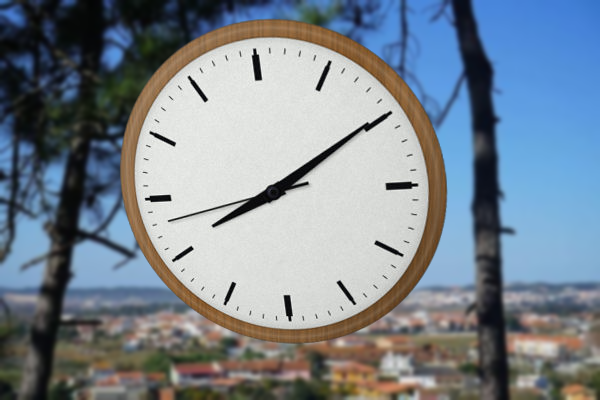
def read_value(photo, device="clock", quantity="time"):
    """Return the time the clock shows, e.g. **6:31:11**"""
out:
**8:09:43**
